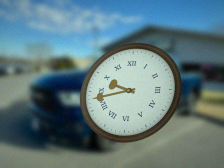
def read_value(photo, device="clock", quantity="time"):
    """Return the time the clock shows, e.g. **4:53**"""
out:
**9:43**
